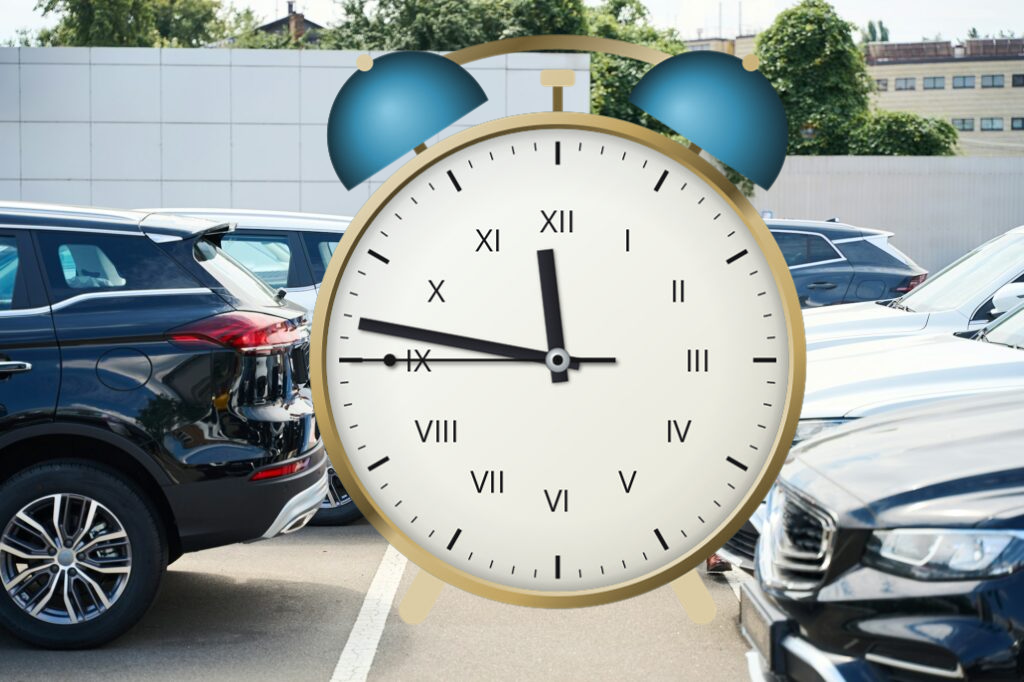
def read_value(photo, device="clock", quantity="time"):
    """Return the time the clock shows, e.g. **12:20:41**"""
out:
**11:46:45**
